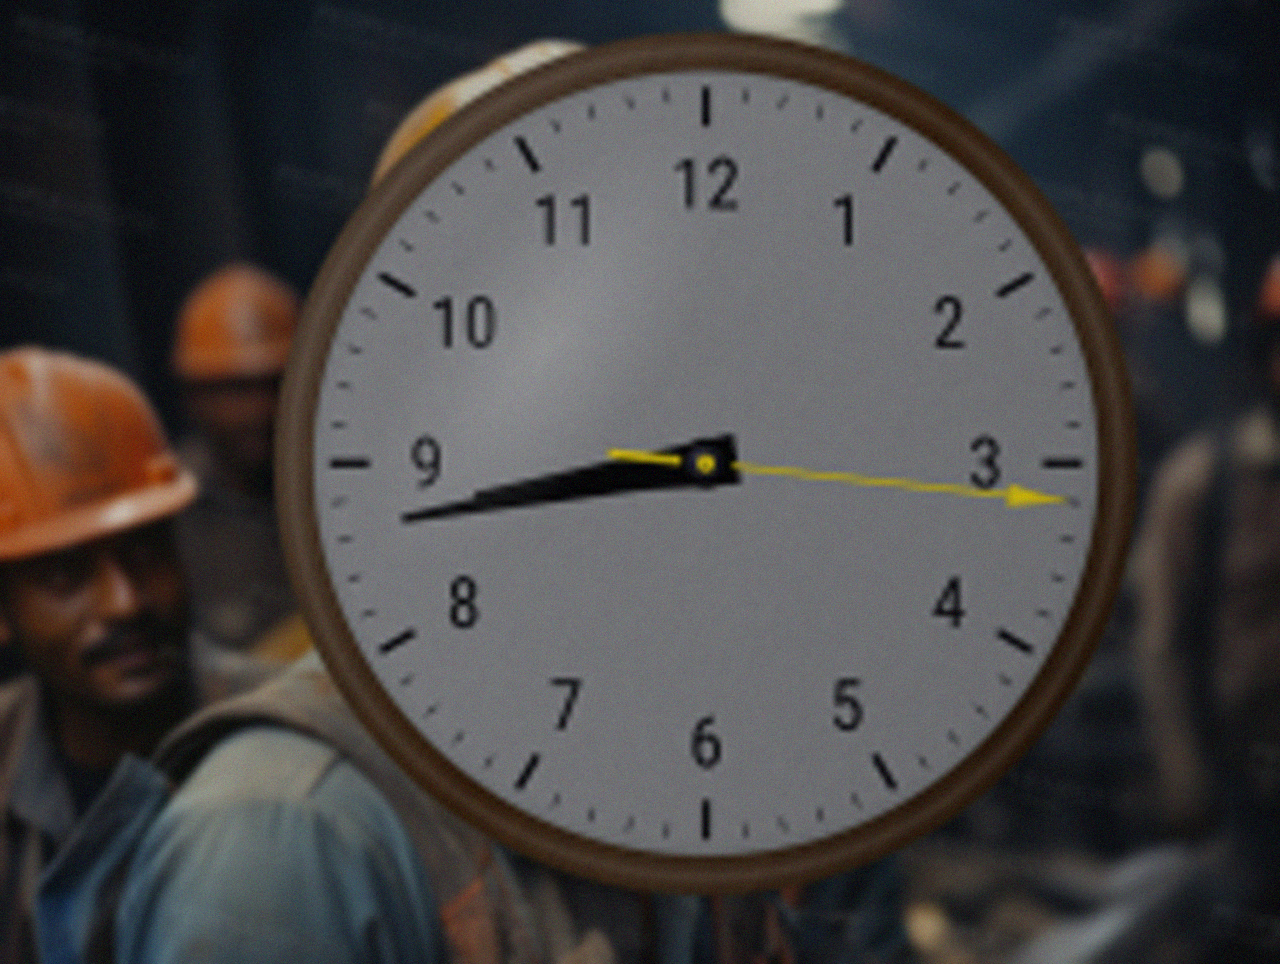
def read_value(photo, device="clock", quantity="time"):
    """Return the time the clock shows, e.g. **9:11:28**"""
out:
**8:43:16**
